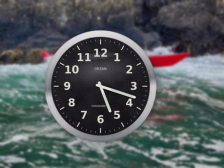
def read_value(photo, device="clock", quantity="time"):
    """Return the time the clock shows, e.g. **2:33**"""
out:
**5:18**
